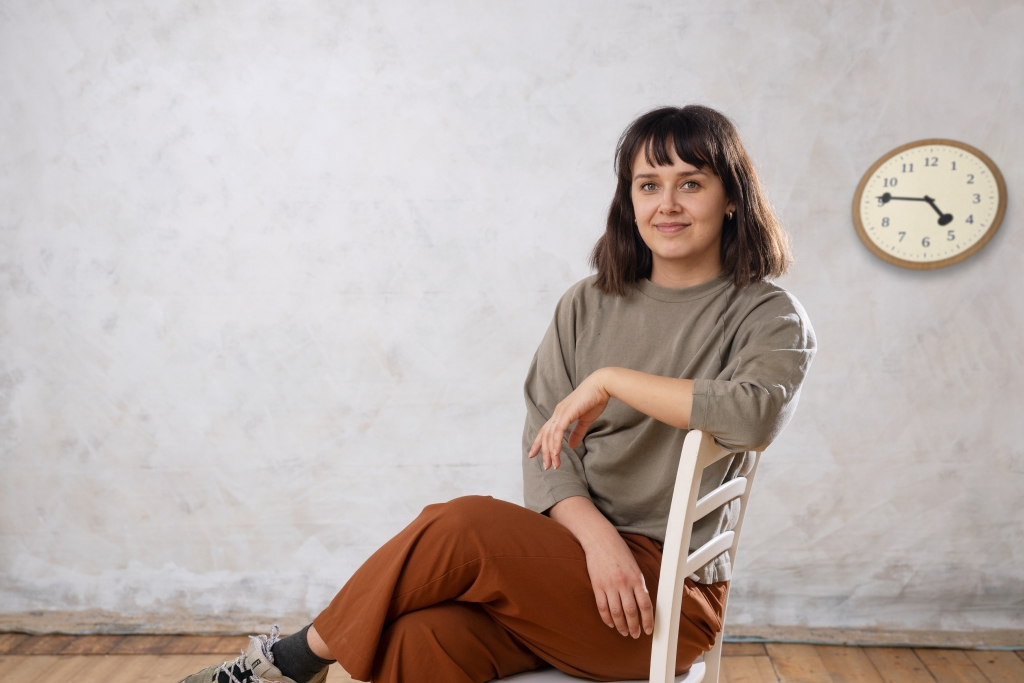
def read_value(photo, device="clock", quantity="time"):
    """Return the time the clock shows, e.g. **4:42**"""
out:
**4:46**
